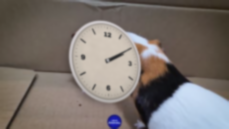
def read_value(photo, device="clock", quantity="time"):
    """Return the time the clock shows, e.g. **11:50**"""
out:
**2:10**
